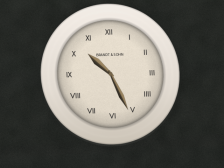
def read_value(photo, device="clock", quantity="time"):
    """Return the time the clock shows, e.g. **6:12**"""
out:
**10:26**
